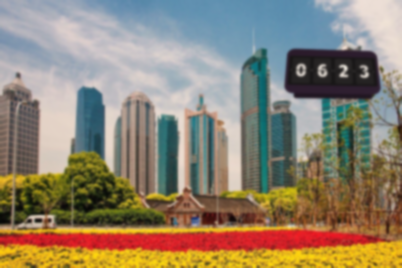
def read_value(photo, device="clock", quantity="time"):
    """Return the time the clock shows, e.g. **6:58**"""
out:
**6:23**
